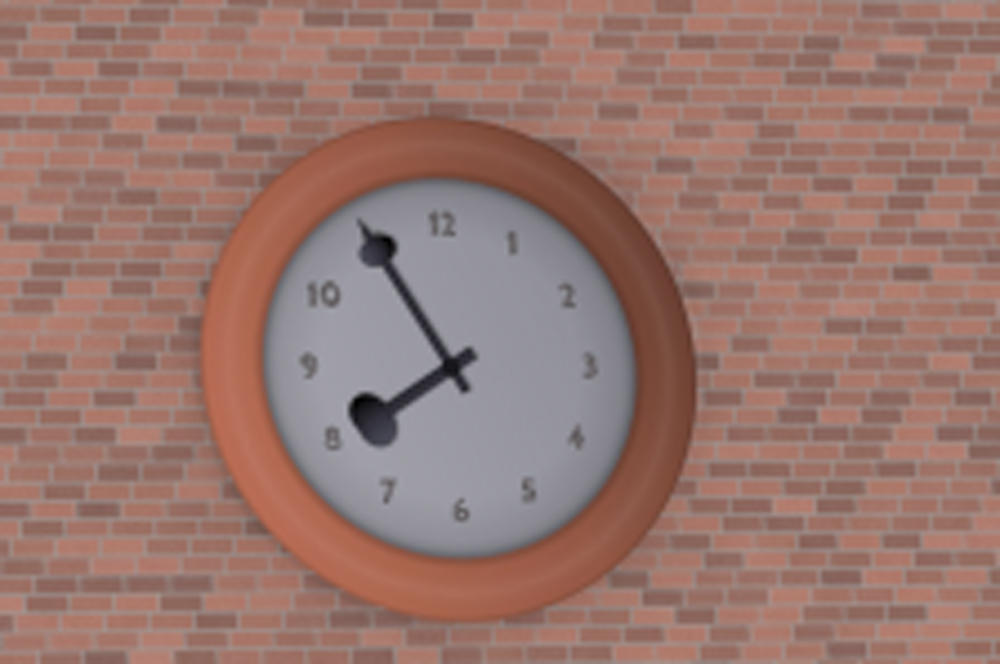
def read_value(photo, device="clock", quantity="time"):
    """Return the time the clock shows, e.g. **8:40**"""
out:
**7:55**
